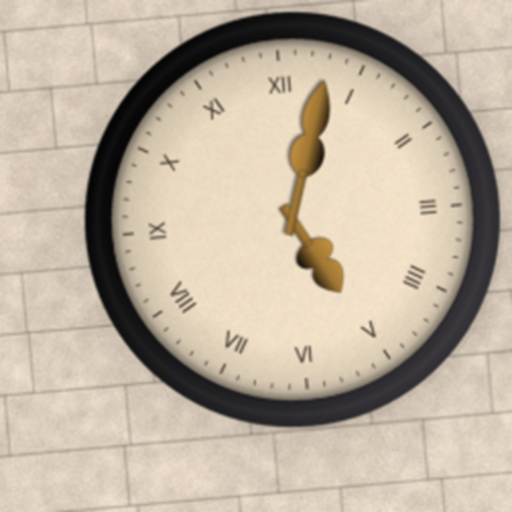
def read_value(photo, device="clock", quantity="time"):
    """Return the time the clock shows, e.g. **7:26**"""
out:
**5:03**
